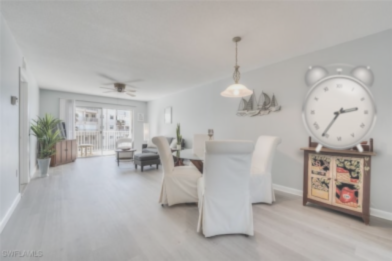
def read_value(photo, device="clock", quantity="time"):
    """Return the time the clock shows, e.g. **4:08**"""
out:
**2:36**
